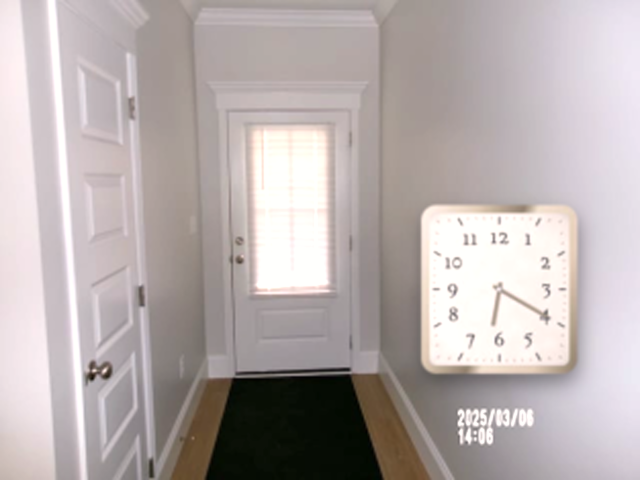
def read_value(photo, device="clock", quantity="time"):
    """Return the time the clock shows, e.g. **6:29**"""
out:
**6:20**
